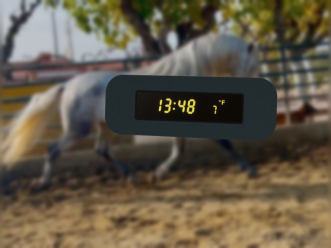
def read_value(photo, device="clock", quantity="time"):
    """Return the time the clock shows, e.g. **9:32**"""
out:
**13:48**
